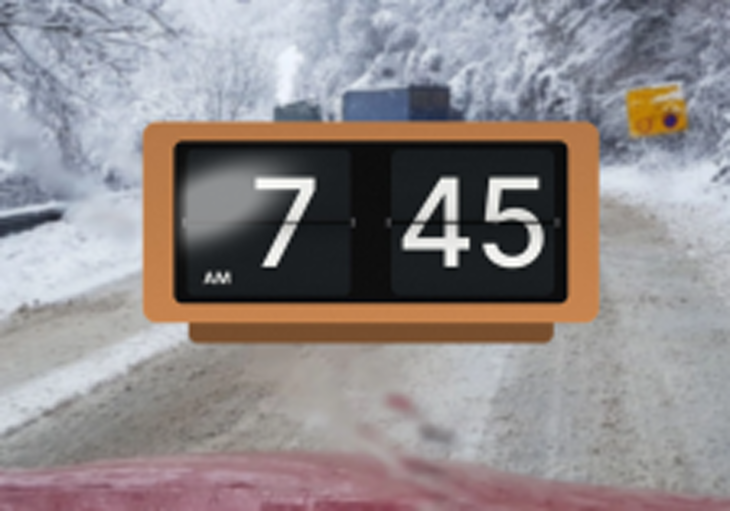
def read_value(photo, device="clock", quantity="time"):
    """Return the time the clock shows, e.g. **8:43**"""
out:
**7:45**
